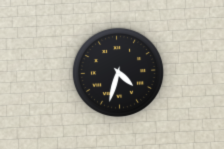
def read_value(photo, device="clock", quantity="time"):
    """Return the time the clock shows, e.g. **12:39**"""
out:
**4:33**
